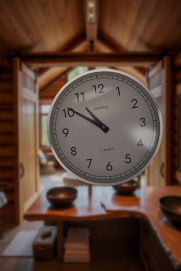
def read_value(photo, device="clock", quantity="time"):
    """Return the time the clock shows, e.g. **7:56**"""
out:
**10:51**
